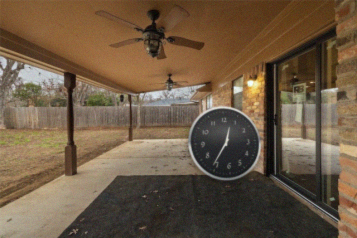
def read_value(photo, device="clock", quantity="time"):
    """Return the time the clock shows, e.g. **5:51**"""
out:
**12:36**
